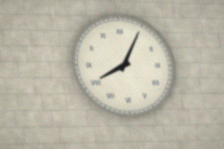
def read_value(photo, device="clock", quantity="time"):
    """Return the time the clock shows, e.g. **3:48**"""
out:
**8:05**
